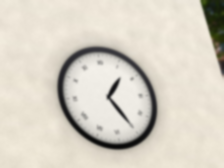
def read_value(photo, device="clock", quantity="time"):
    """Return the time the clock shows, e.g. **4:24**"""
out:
**1:25**
